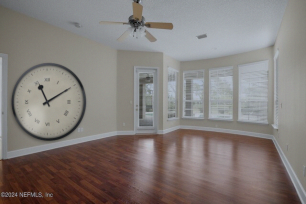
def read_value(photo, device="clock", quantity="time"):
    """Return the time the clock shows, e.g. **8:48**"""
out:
**11:10**
